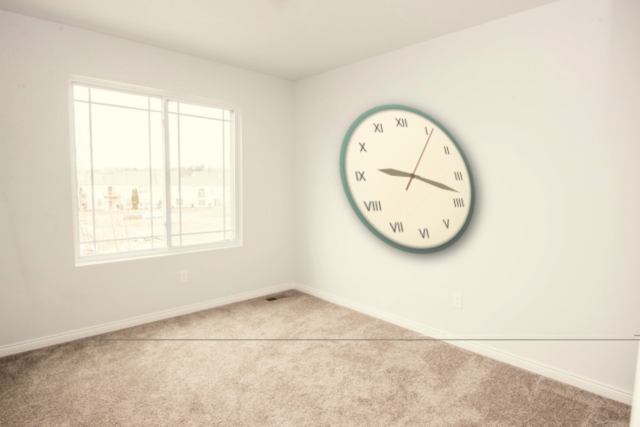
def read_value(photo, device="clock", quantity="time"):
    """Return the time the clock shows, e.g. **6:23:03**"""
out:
**9:18:06**
